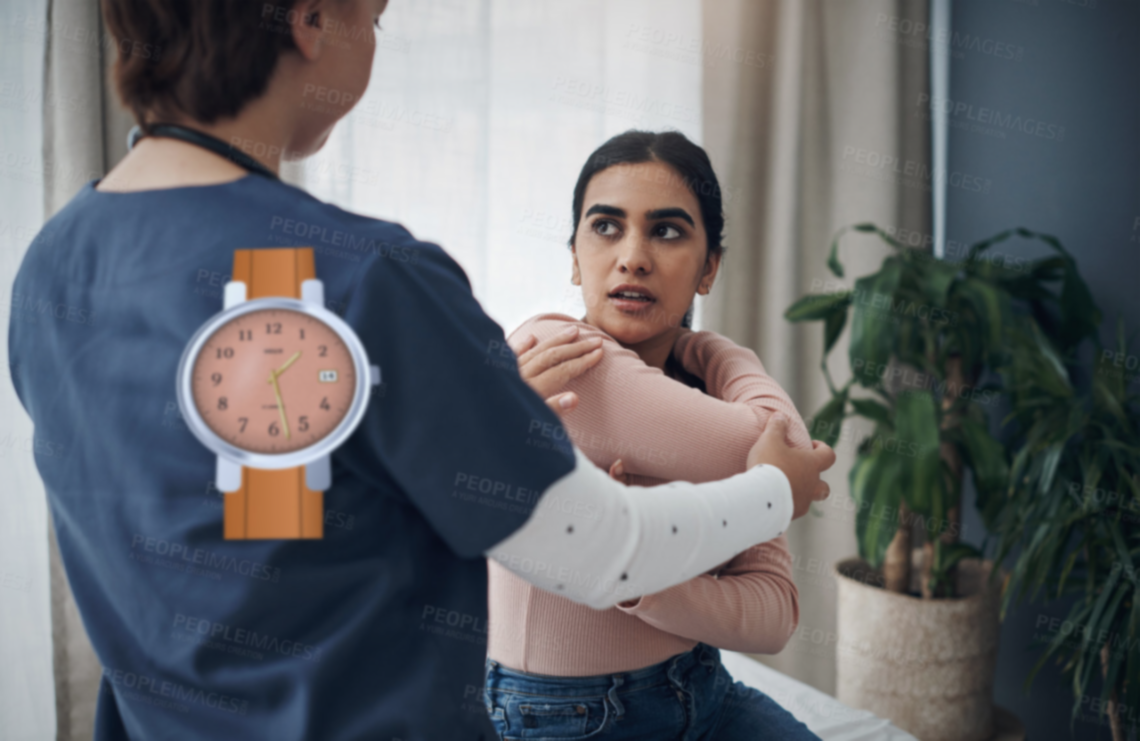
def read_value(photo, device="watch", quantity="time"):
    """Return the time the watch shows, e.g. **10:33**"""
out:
**1:28**
